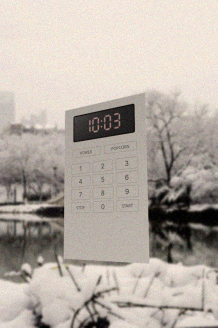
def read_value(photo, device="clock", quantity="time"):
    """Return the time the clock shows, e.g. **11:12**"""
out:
**10:03**
